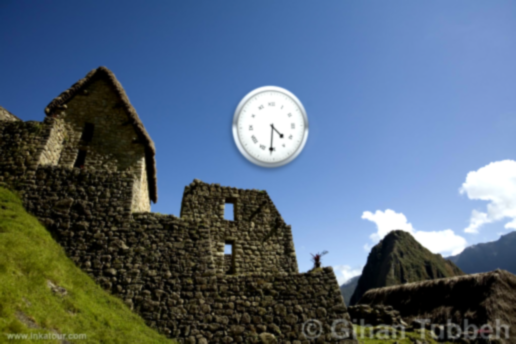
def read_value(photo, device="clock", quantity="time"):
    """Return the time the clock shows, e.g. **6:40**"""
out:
**4:31**
